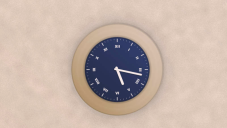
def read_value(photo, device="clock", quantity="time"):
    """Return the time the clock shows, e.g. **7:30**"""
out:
**5:17**
